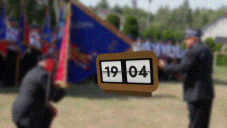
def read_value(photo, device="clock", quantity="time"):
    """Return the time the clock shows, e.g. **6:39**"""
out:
**19:04**
